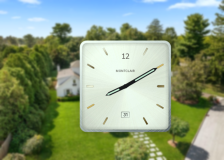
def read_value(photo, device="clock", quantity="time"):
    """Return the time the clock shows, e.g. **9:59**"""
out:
**8:10**
